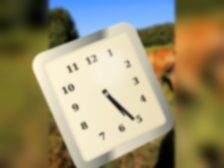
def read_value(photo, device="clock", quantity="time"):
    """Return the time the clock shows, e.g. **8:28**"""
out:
**5:26**
